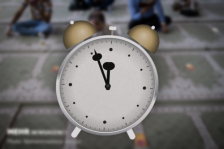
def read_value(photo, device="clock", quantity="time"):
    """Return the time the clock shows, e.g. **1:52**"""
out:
**11:56**
